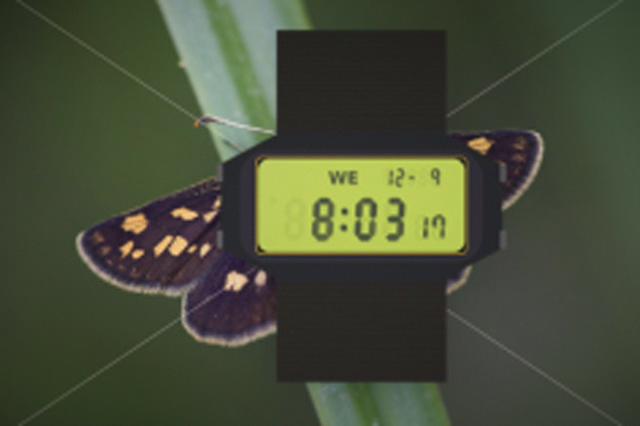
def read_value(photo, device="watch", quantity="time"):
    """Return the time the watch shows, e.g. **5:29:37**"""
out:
**8:03:17**
